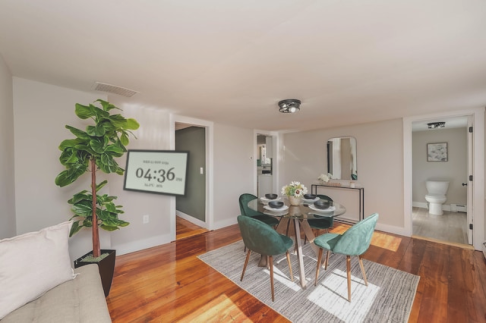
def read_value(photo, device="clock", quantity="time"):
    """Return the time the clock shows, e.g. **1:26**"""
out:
**4:36**
